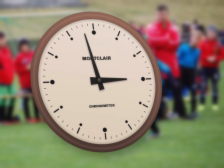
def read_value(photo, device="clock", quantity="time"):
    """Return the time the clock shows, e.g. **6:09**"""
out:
**2:58**
